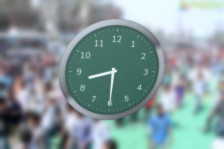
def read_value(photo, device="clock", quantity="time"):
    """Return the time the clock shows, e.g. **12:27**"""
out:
**8:30**
